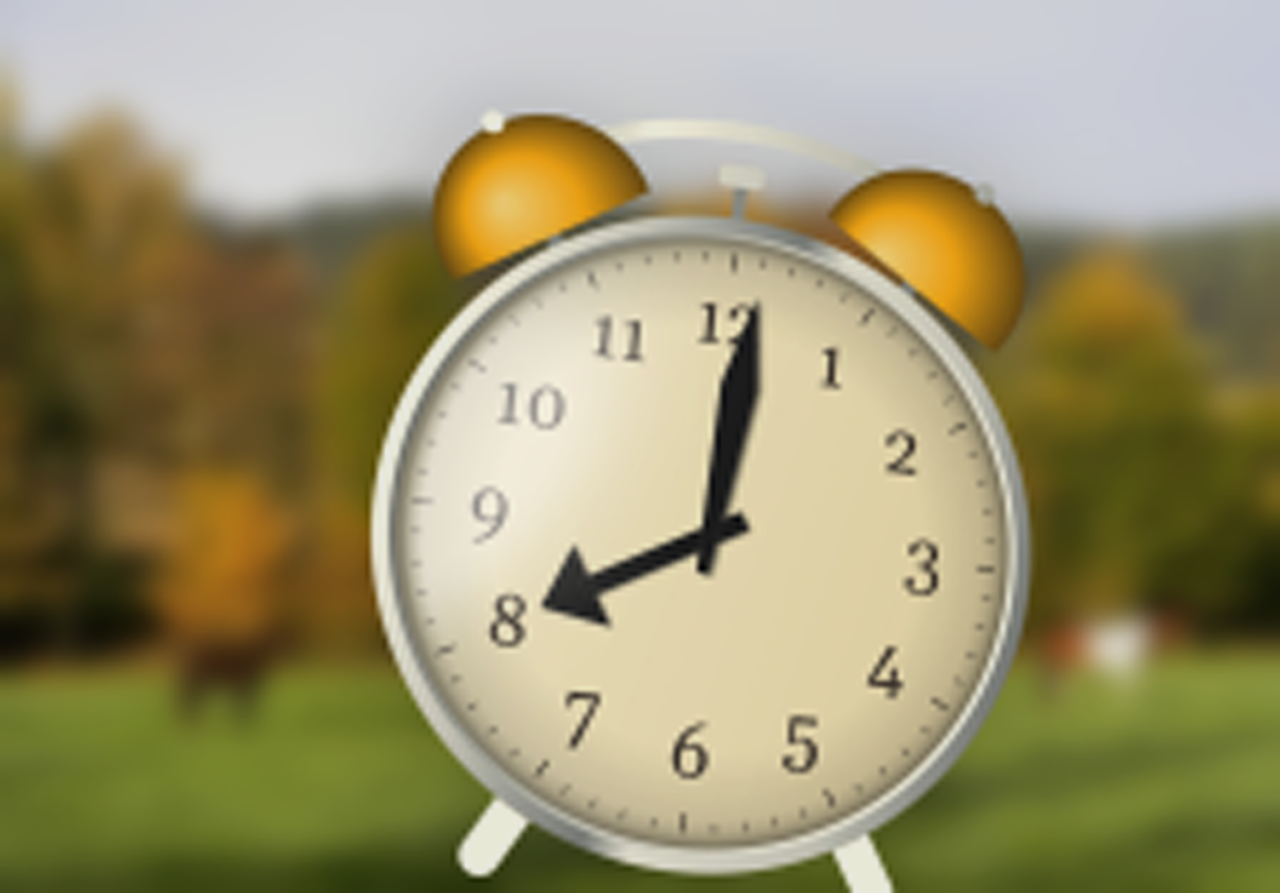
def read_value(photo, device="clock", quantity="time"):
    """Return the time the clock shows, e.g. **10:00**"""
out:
**8:01**
